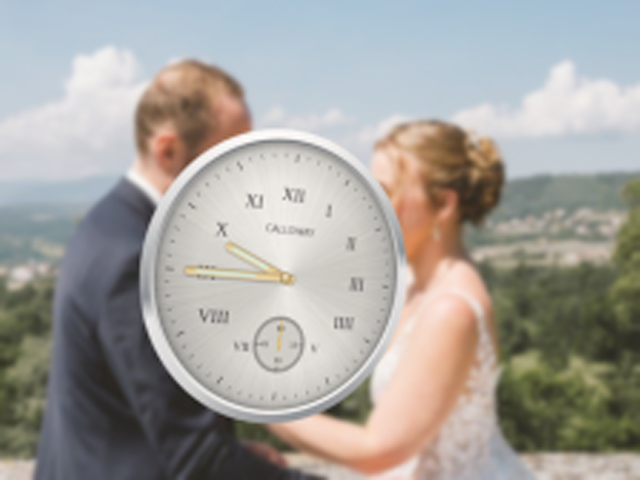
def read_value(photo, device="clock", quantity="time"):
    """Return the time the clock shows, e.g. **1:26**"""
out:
**9:45**
